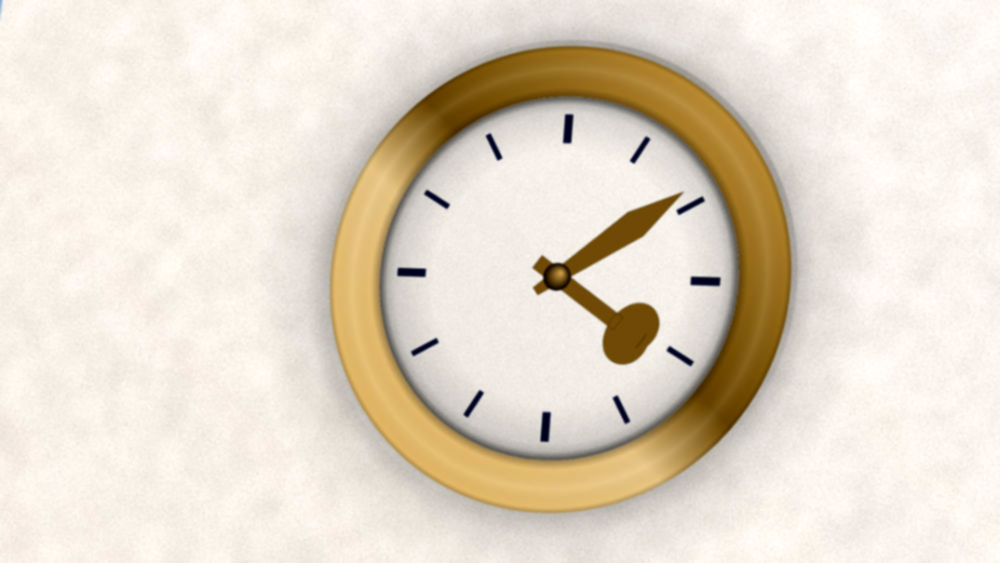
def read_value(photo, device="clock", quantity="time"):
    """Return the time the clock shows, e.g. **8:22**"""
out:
**4:09**
